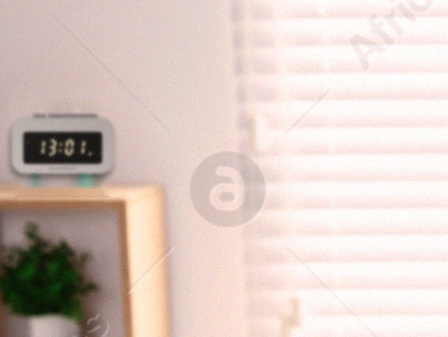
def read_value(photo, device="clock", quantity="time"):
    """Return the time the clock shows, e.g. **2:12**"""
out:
**13:01**
